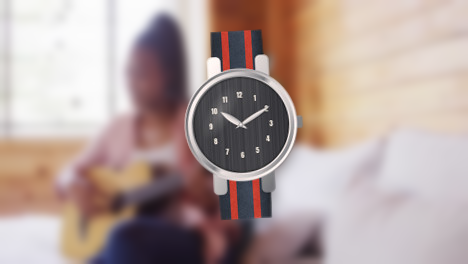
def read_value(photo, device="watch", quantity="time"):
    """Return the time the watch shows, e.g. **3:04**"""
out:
**10:10**
